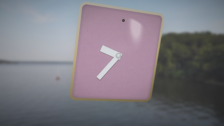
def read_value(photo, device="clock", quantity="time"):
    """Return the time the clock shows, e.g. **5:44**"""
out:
**9:36**
